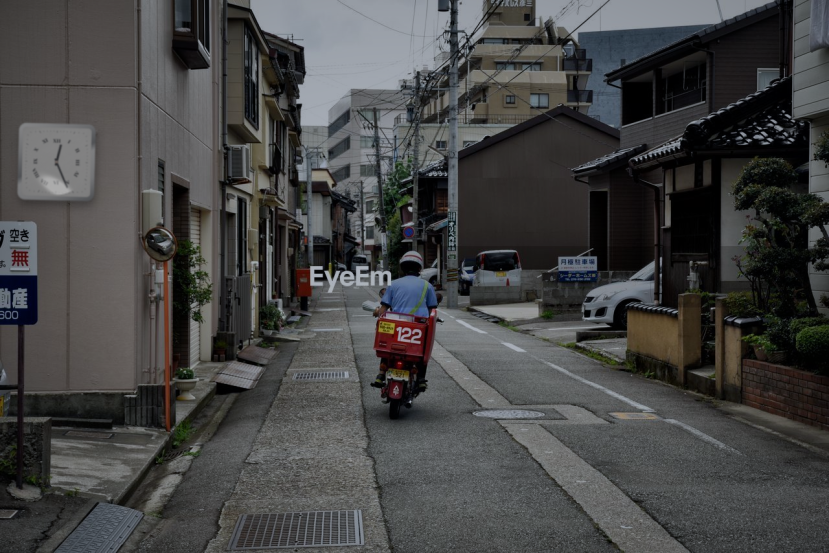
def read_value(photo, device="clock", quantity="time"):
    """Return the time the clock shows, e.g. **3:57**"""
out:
**12:26**
